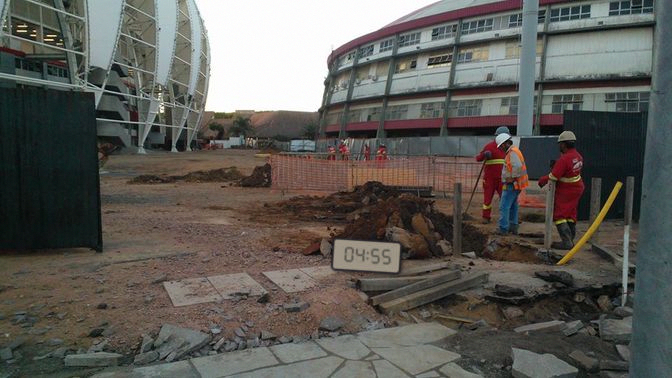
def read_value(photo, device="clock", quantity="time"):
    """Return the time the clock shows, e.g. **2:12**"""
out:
**4:55**
